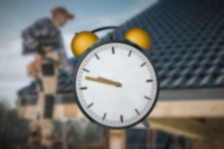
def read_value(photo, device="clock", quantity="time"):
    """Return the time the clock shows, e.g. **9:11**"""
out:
**9:48**
